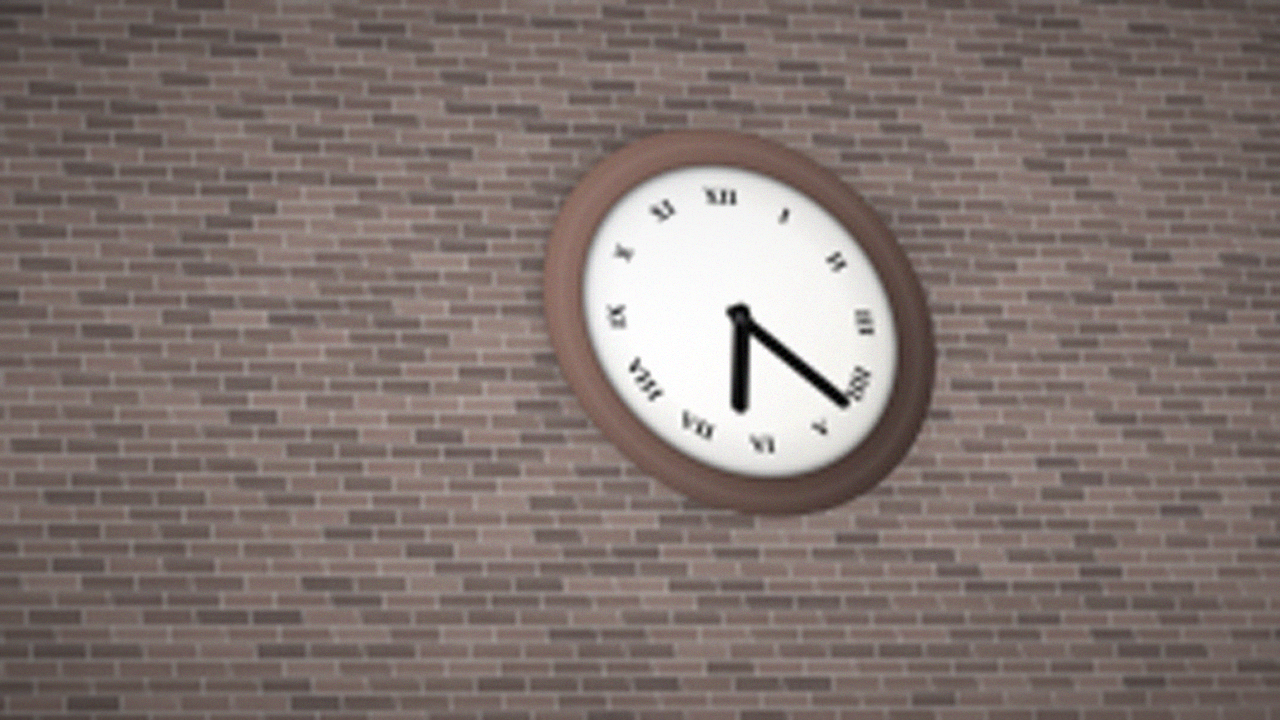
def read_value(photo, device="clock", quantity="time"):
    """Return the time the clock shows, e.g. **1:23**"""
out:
**6:22**
